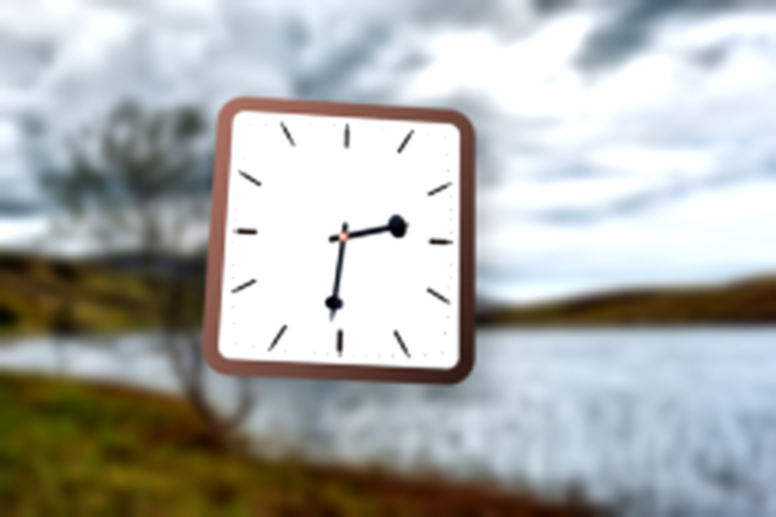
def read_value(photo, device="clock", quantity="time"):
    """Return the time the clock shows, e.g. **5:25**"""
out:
**2:31**
